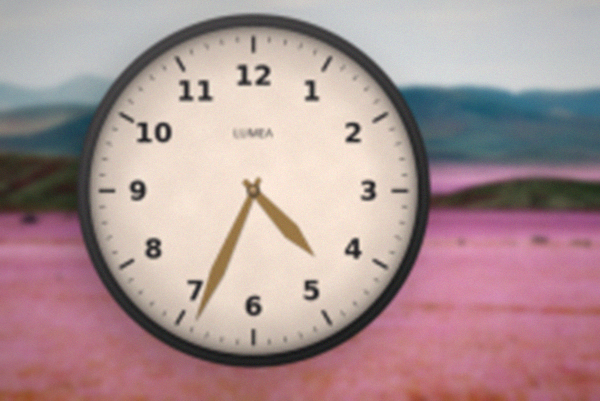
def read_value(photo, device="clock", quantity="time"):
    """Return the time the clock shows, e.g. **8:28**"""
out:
**4:34**
